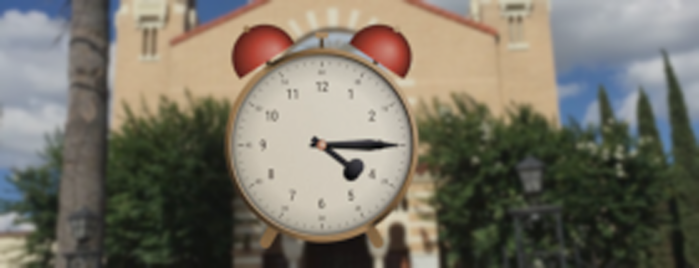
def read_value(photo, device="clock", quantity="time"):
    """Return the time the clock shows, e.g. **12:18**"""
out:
**4:15**
